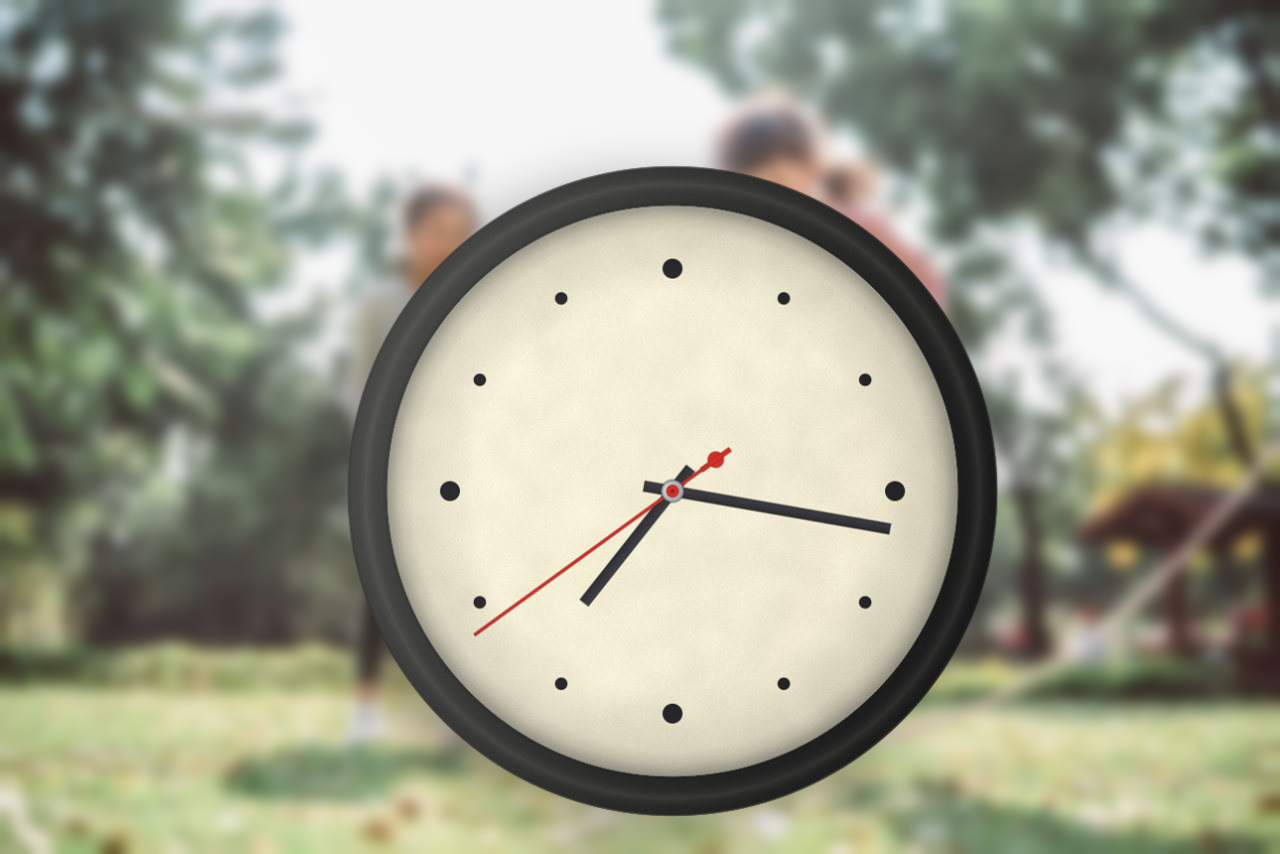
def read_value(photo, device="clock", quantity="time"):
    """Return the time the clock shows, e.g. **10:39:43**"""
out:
**7:16:39**
